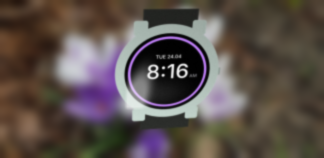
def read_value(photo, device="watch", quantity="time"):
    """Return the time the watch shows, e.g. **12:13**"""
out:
**8:16**
